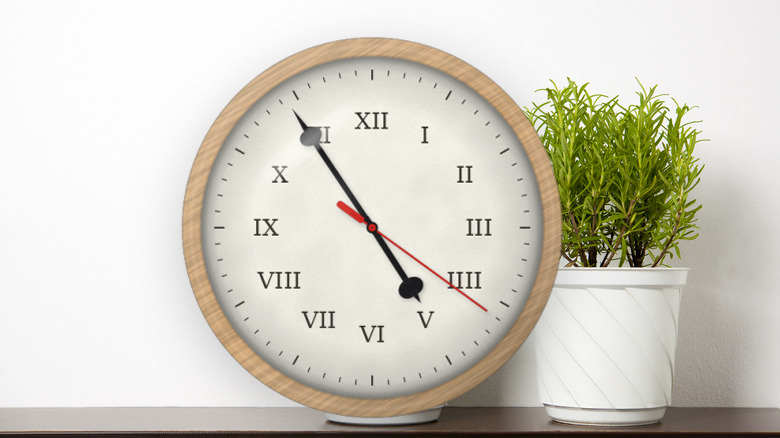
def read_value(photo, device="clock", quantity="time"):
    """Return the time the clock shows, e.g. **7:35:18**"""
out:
**4:54:21**
